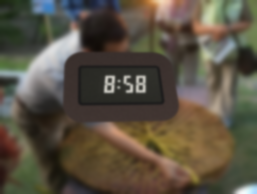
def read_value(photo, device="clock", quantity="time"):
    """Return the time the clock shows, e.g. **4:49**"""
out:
**8:58**
